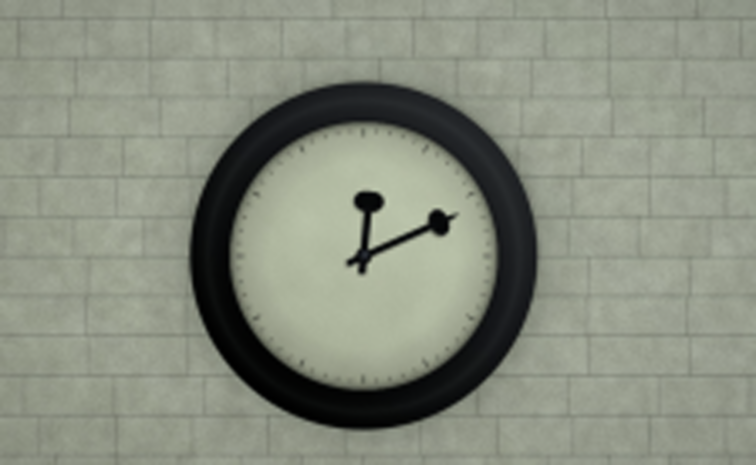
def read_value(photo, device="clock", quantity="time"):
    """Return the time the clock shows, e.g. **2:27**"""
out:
**12:11**
